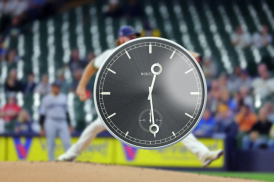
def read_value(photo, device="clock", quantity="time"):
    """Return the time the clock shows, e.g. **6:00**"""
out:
**12:29**
